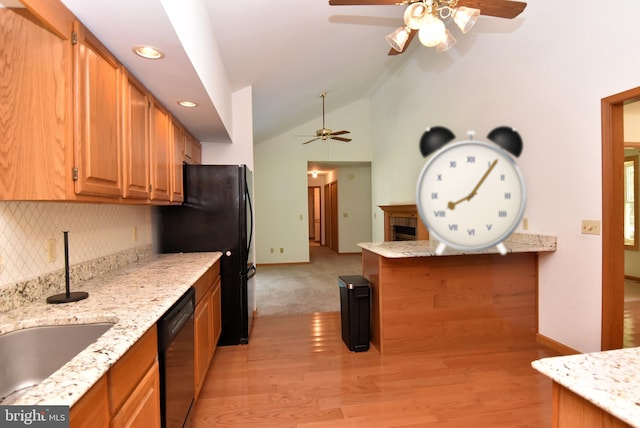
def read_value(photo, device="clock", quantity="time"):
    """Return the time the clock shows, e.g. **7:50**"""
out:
**8:06**
